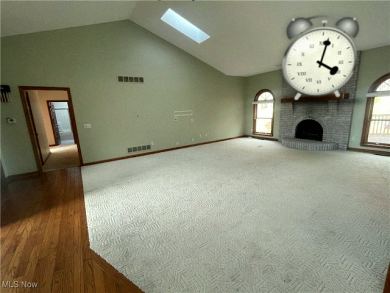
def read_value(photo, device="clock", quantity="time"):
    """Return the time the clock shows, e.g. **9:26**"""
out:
**4:02**
